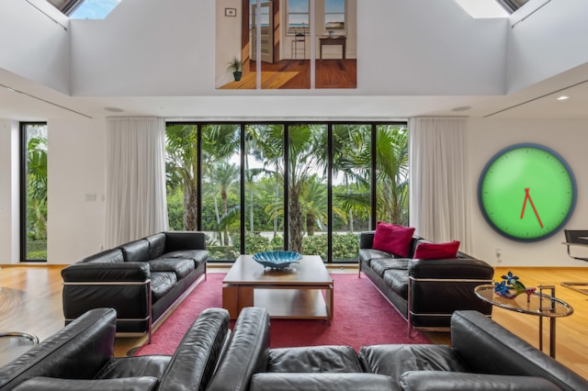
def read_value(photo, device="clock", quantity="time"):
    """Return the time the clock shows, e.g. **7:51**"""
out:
**6:26**
